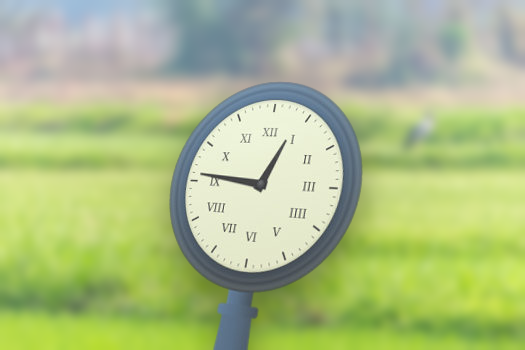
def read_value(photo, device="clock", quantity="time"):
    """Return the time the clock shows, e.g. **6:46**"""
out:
**12:46**
